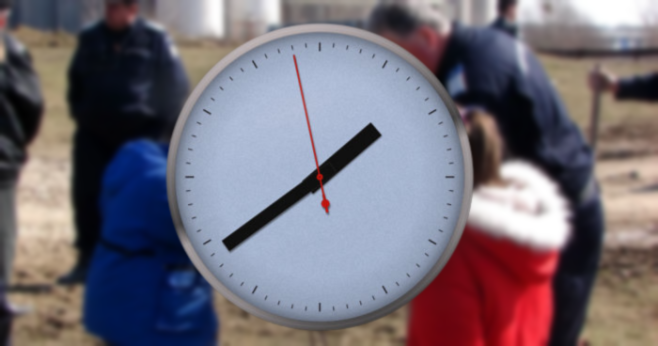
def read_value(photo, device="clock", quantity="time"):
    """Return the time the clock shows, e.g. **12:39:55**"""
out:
**1:38:58**
